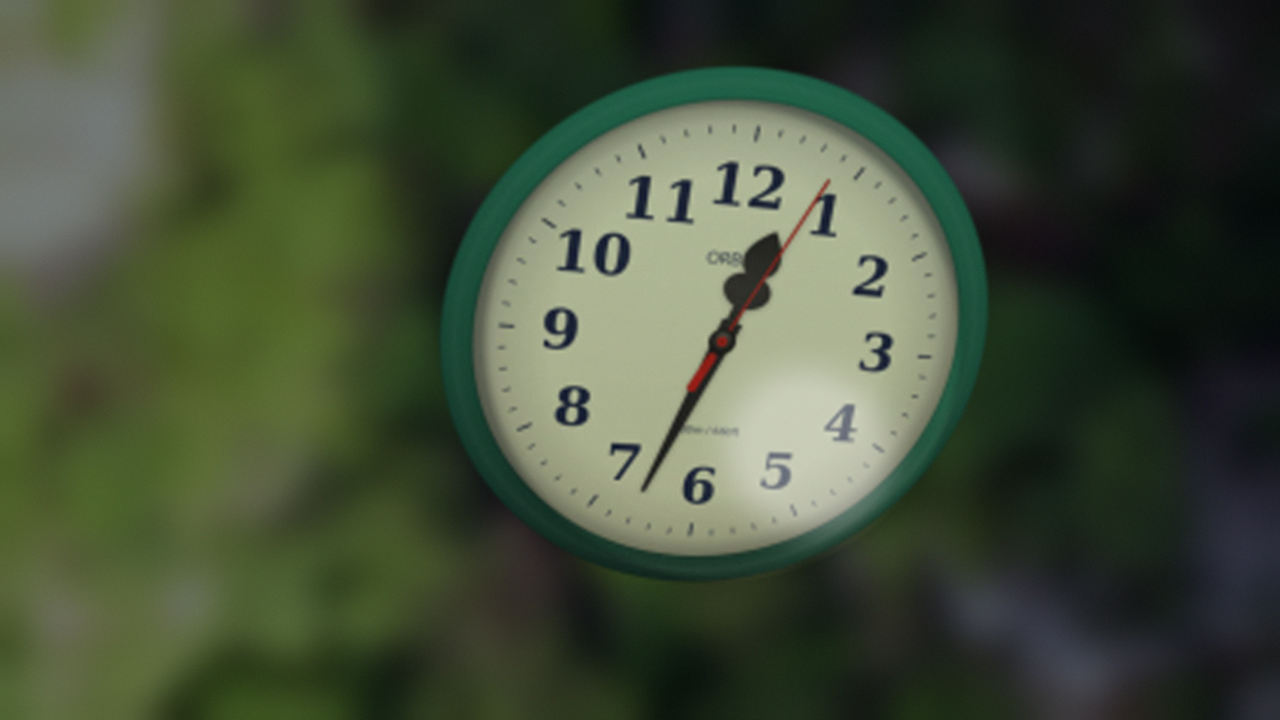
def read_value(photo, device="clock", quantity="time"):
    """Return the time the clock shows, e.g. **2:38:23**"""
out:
**12:33:04**
